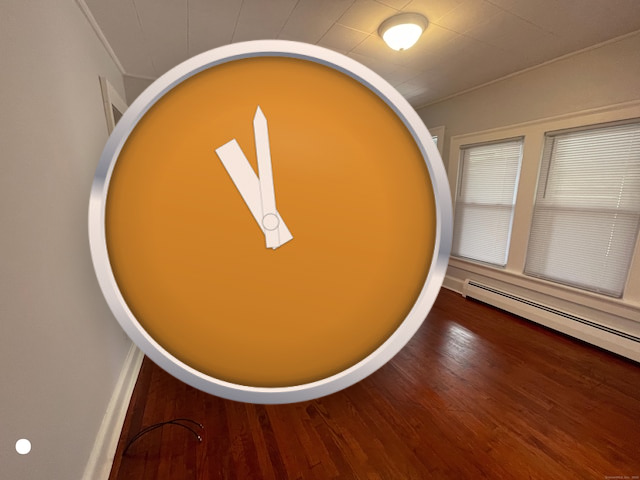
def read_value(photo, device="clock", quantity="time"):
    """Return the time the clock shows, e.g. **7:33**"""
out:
**10:59**
